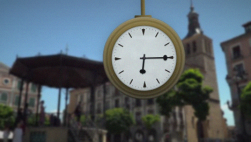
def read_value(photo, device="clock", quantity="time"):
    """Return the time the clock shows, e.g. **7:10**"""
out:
**6:15**
